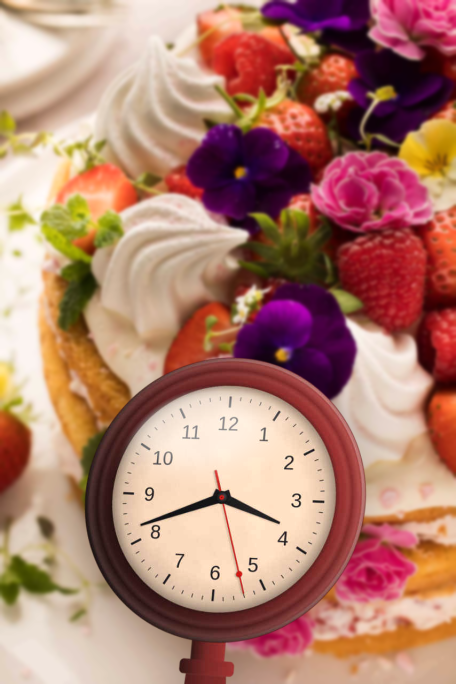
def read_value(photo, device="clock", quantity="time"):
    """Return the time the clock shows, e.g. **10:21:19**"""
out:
**3:41:27**
